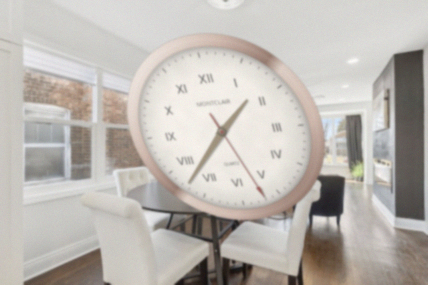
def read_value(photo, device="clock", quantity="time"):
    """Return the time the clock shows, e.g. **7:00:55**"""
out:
**1:37:27**
